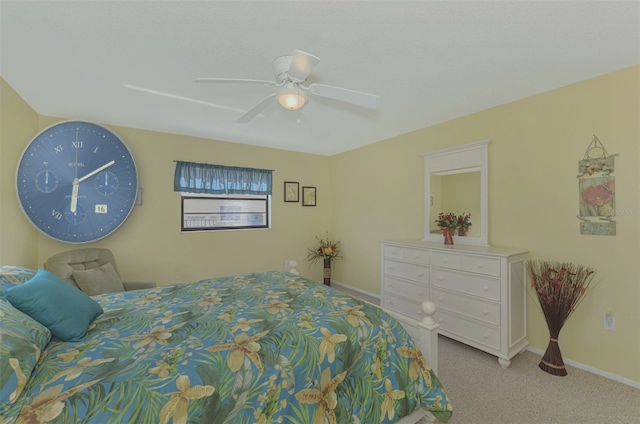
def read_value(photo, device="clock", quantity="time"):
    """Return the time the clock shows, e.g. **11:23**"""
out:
**6:10**
